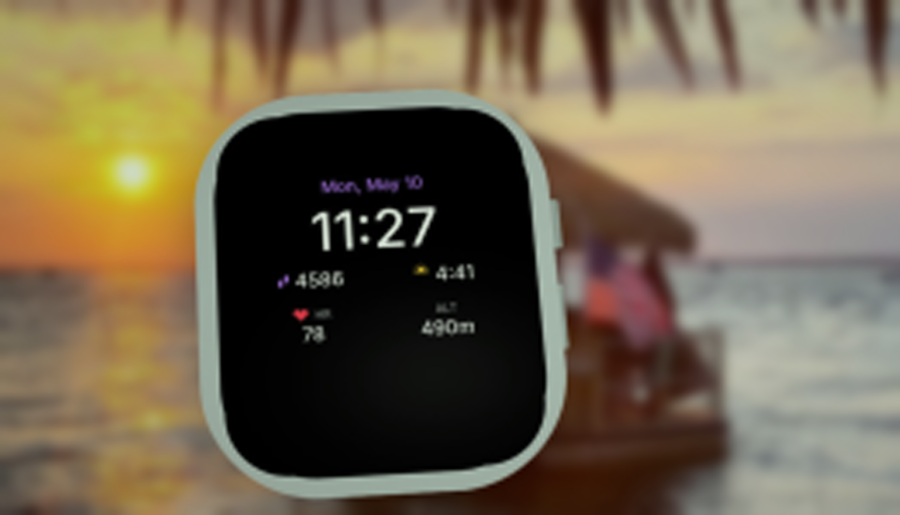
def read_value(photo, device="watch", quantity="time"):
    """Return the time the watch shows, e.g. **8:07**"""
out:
**11:27**
